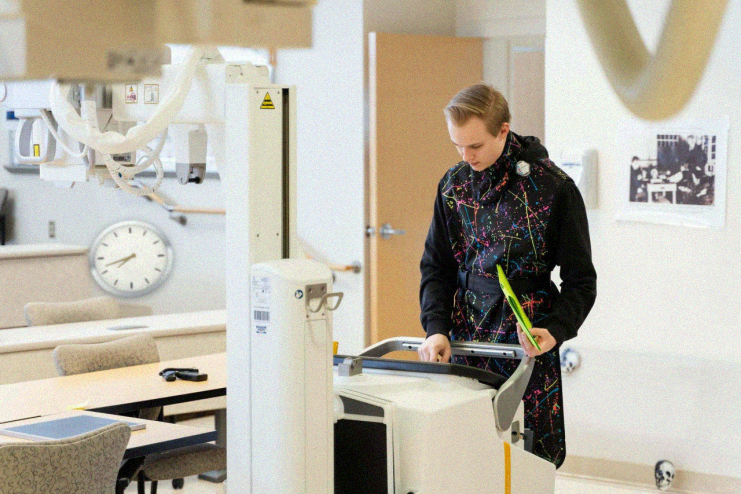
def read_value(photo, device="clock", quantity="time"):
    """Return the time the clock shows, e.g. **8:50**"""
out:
**7:42**
